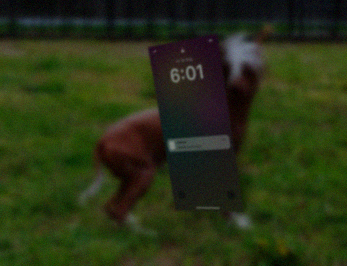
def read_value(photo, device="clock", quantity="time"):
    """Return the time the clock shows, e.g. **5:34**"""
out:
**6:01**
